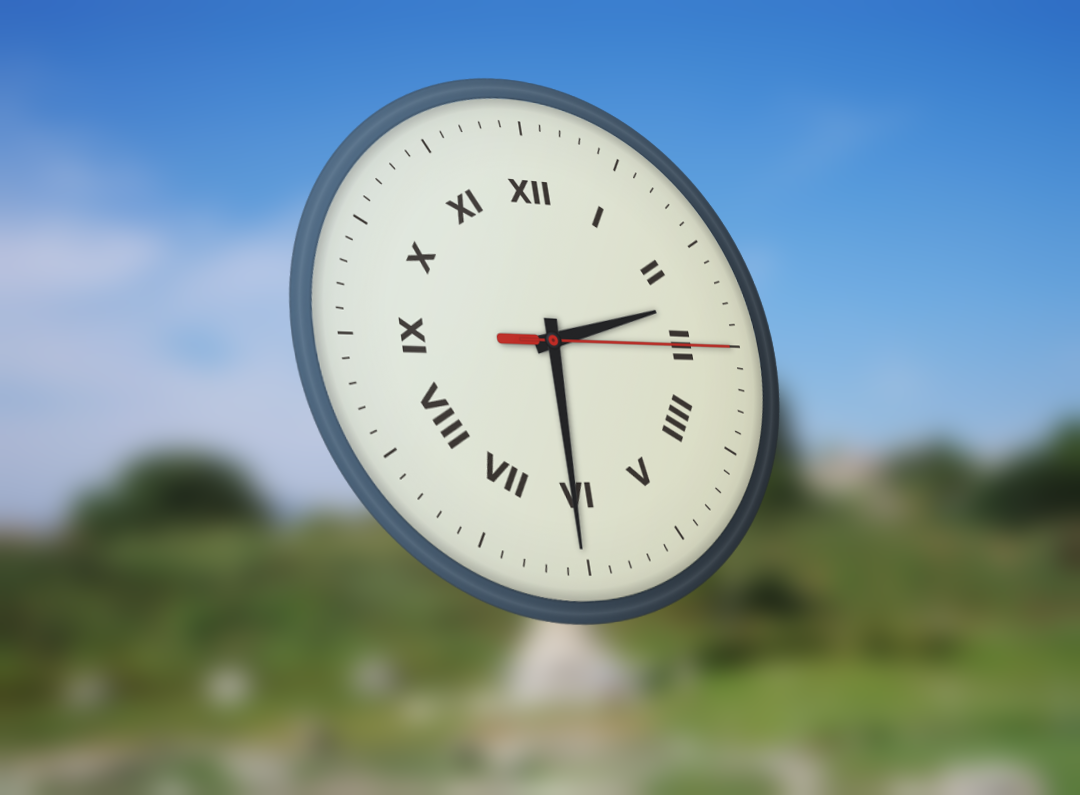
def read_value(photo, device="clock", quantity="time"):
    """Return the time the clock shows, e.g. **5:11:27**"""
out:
**2:30:15**
